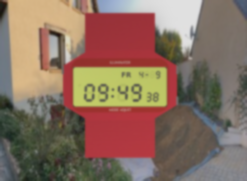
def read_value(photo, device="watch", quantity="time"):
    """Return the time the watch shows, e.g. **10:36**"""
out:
**9:49**
